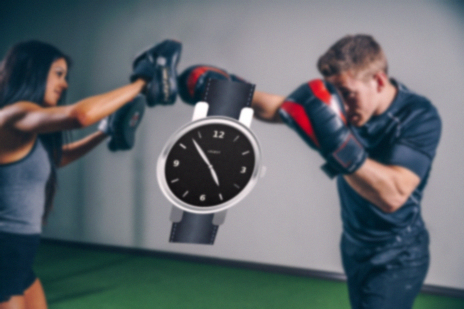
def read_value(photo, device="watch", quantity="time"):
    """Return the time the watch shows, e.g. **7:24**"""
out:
**4:53**
